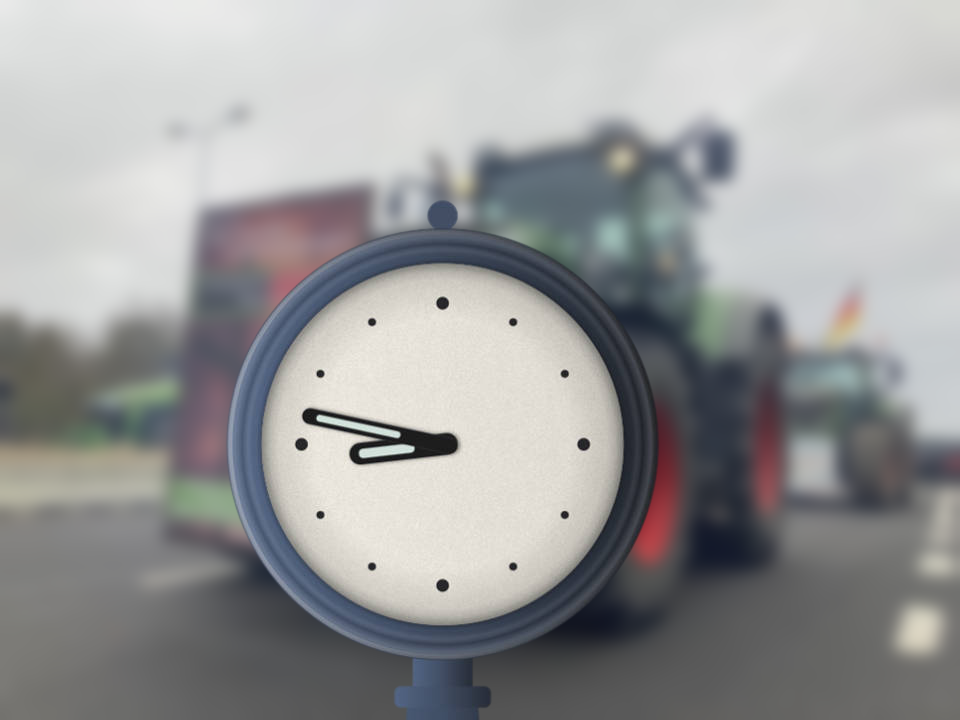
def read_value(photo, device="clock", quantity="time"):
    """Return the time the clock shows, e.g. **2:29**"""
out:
**8:47**
